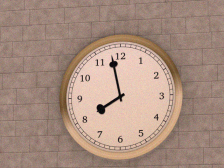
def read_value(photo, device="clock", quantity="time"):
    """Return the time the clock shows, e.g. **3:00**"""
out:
**7:58**
